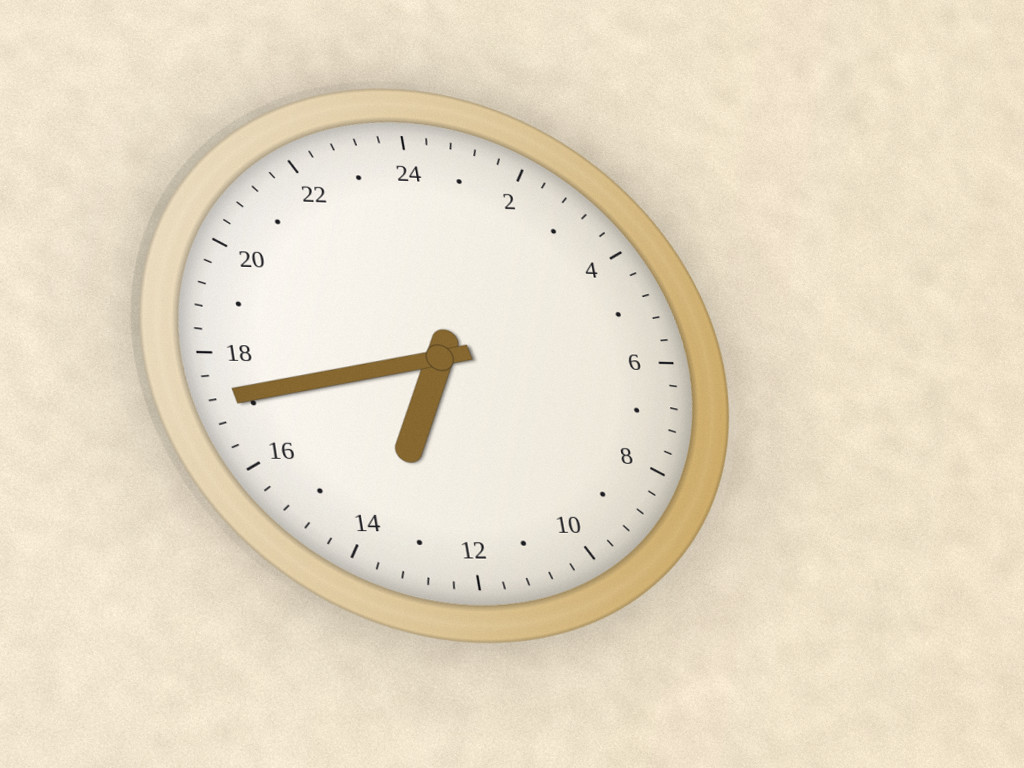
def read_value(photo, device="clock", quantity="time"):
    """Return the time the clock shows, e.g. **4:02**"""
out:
**13:43**
